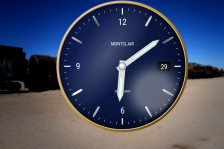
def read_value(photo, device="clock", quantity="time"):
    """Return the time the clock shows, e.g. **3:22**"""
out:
**6:09**
